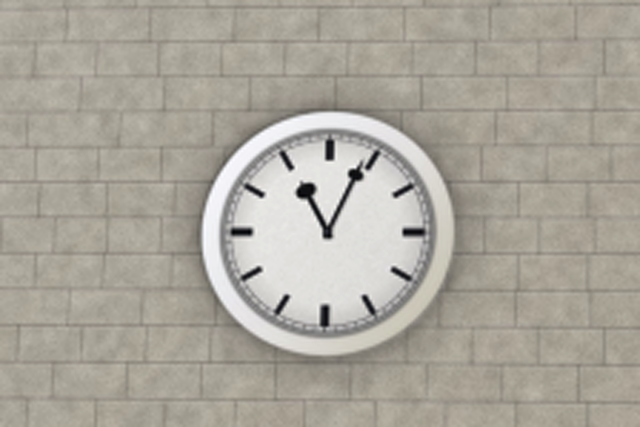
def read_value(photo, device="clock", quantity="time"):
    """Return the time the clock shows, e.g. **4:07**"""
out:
**11:04**
